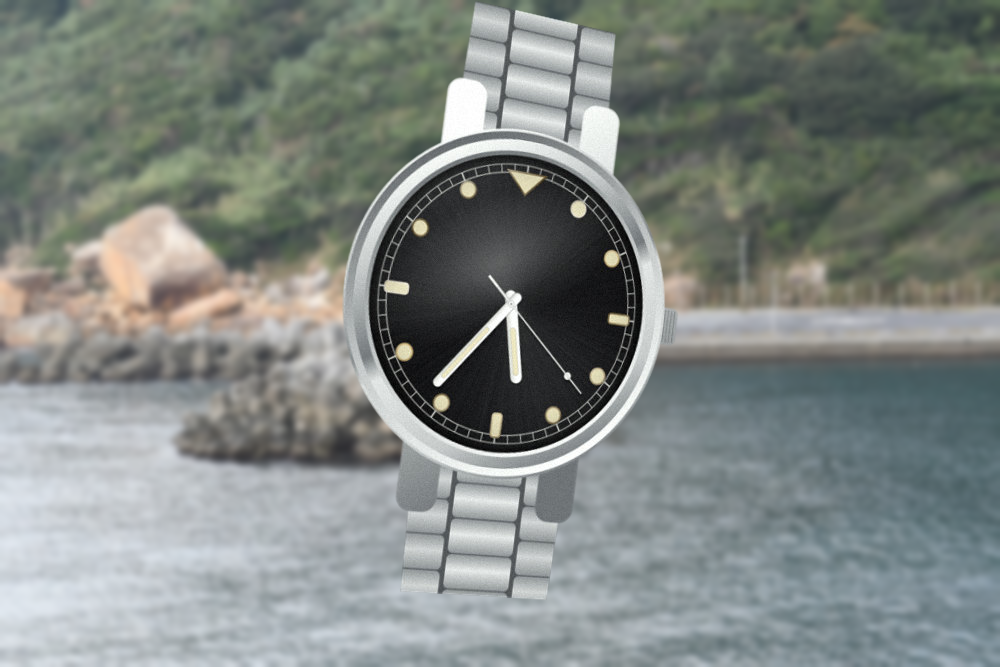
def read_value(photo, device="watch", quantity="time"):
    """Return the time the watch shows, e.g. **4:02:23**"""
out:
**5:36:22**
